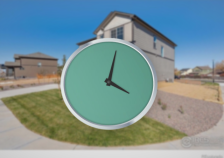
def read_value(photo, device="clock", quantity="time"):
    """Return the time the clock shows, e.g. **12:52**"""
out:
**4:02**
